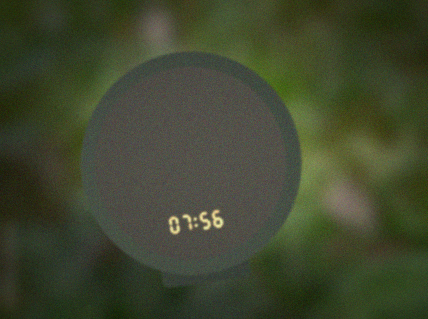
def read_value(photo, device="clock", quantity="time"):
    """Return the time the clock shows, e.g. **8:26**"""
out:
**7:56**
